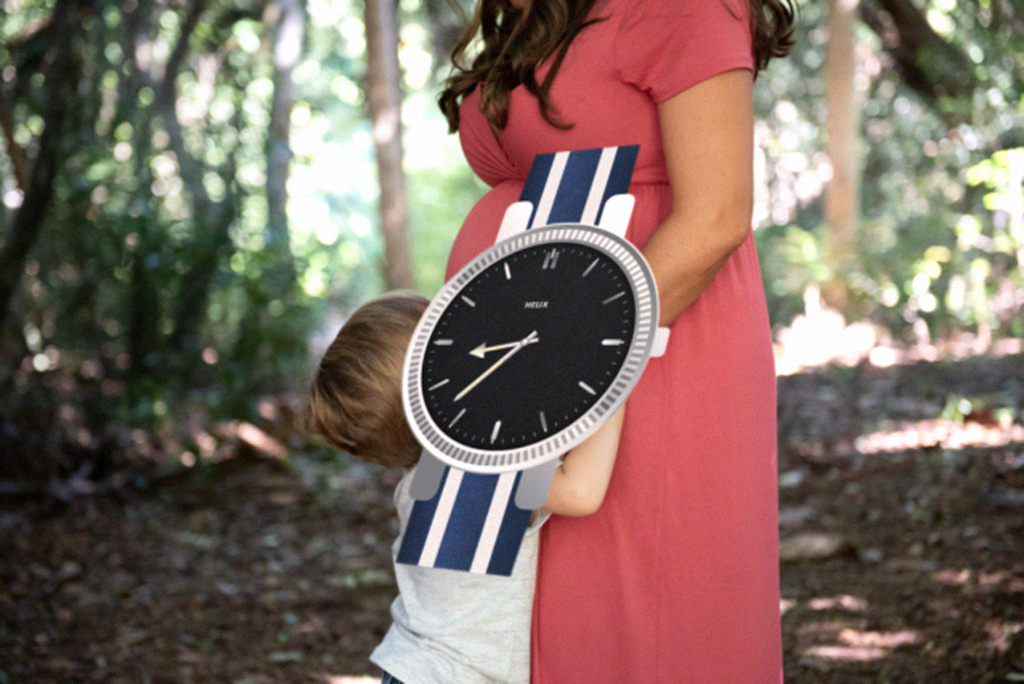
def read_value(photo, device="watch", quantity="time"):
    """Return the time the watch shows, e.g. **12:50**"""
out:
**8:37**
